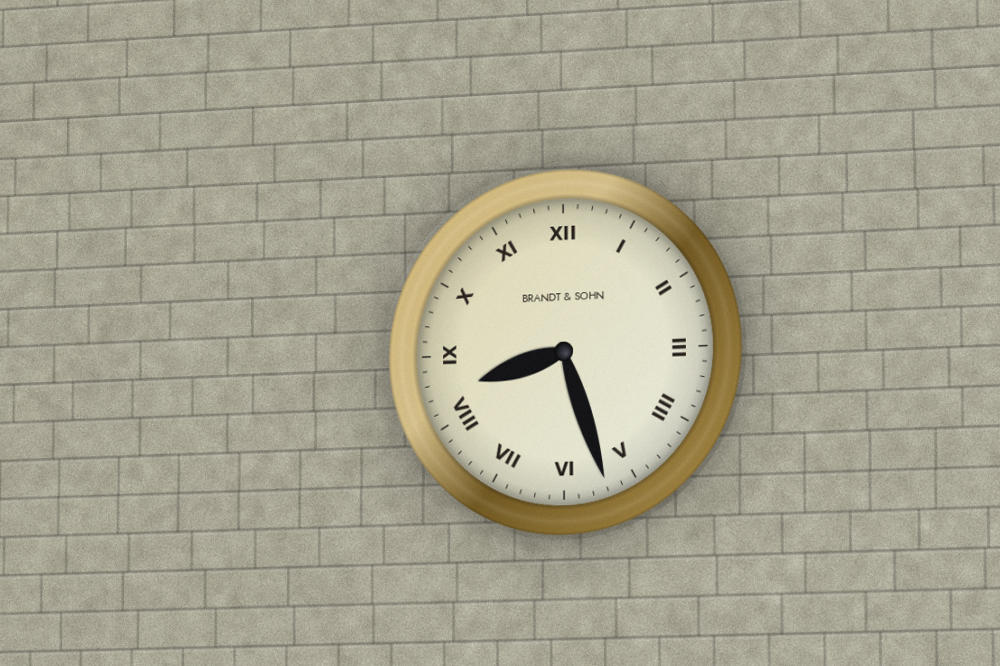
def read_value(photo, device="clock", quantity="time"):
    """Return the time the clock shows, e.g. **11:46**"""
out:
**8:27**
